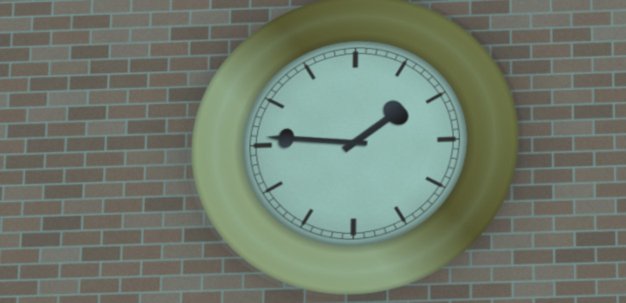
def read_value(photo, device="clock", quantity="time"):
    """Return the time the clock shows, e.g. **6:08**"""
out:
**1:46**
